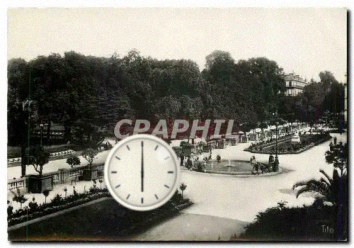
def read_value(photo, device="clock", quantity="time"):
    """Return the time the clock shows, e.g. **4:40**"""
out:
**6:00**
